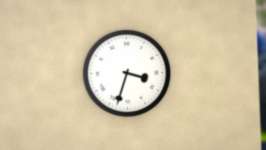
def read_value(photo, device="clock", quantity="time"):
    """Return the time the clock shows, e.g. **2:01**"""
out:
**3:33**
